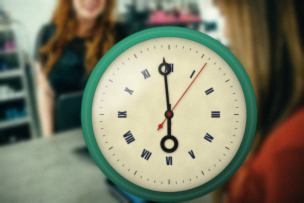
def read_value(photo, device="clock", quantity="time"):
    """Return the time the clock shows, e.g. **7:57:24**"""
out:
**5:59:06**
